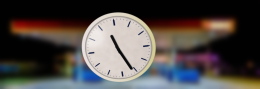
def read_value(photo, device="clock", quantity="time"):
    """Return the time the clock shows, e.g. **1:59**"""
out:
**11:26**
